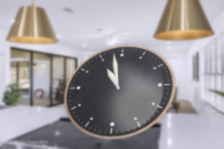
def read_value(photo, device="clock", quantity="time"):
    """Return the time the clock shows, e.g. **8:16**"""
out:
**10:58**
